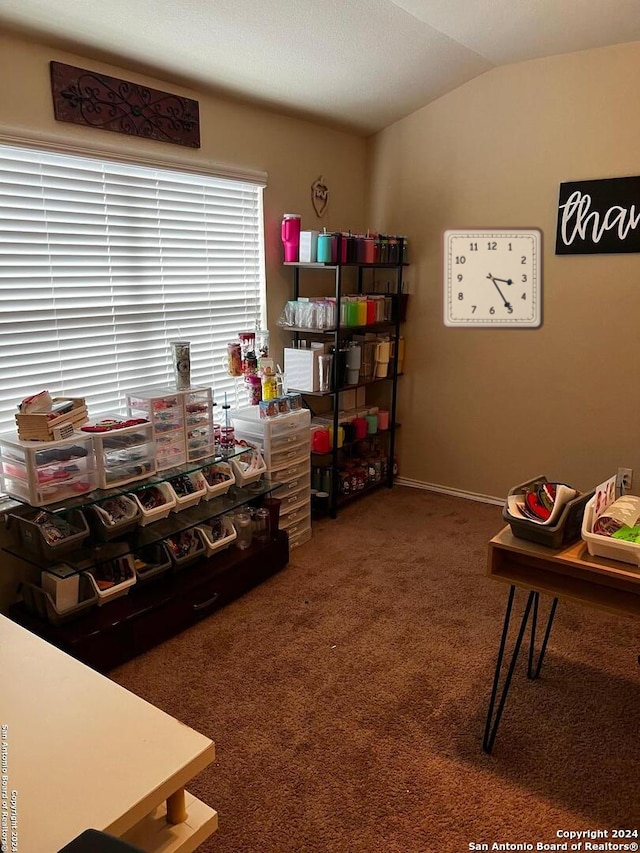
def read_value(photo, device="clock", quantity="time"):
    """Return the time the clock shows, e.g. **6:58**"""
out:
**3:25**
